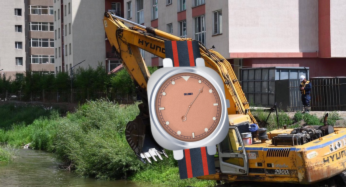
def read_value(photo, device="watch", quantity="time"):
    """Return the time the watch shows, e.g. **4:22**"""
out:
**7:07**
